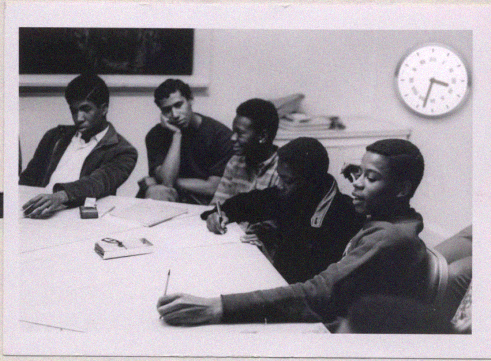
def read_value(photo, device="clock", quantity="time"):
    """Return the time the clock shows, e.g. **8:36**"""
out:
**3:33**
